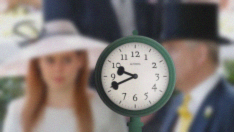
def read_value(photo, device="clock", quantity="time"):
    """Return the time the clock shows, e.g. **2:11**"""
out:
**9:41**
